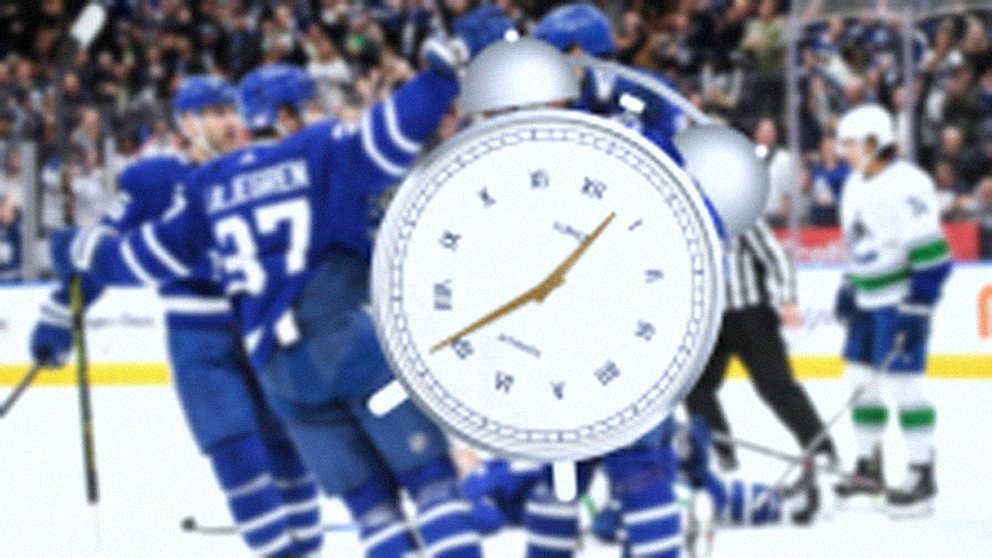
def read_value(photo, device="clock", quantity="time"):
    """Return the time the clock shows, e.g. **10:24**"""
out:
**12:36**
